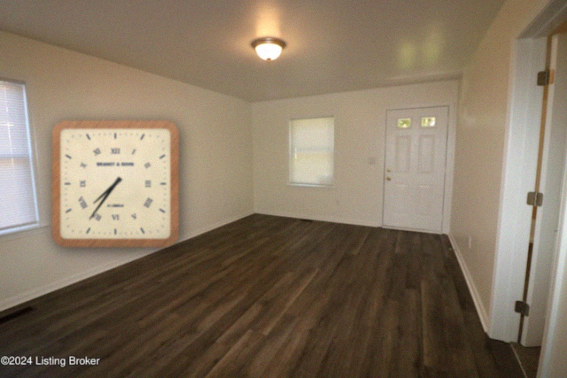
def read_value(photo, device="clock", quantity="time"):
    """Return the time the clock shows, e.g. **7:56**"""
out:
**7:36**
